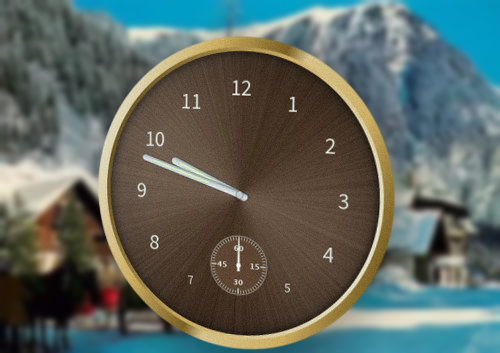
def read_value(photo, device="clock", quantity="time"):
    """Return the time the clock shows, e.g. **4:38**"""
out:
**9:48**
